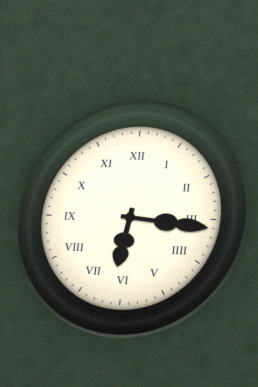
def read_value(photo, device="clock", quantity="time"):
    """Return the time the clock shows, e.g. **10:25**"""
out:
**6:16**
